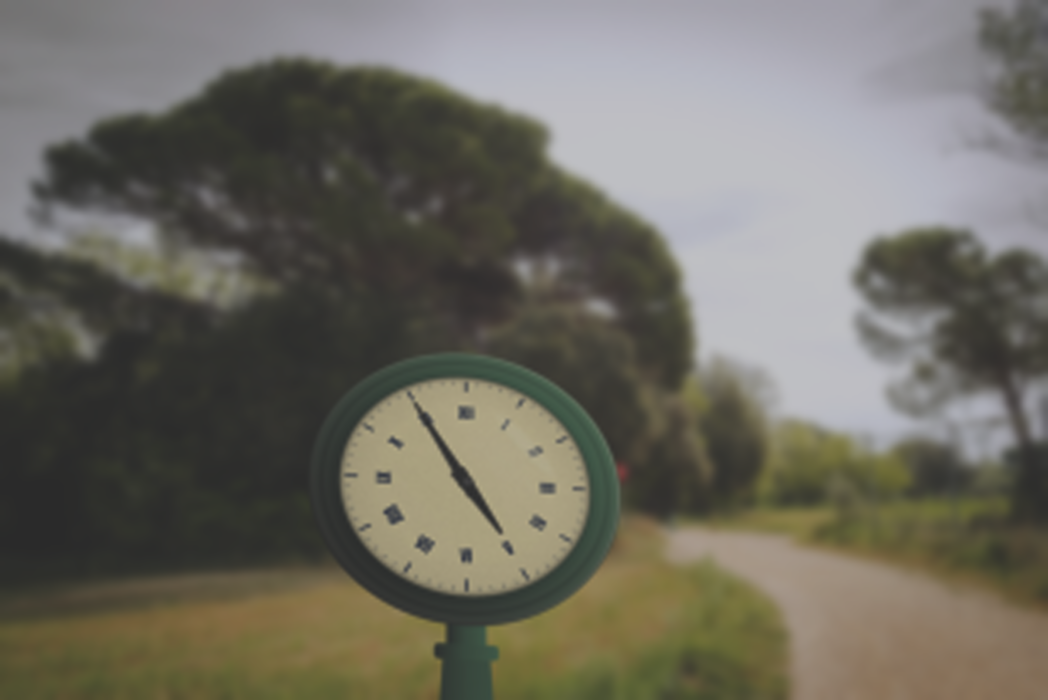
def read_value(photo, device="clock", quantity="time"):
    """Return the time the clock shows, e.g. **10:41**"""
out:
**4:55**
